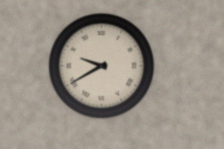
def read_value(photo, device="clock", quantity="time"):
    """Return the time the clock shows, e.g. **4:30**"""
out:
**9:40**
